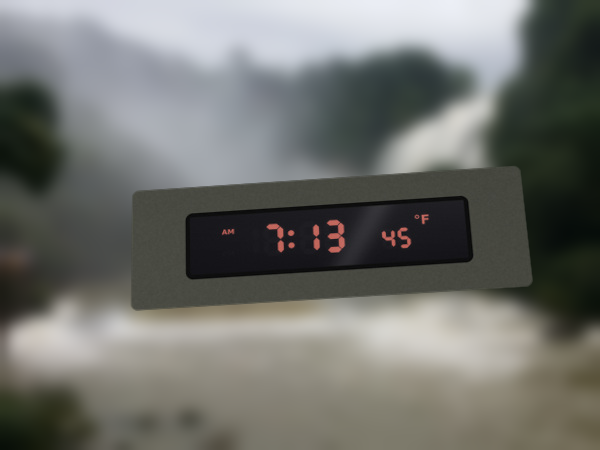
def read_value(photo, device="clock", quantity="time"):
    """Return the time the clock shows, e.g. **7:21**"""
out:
**7:13**
